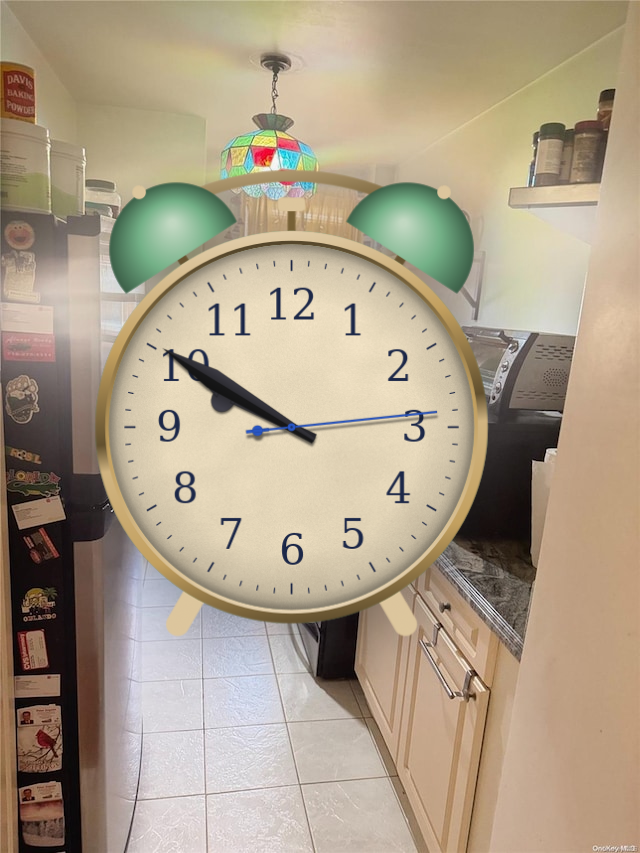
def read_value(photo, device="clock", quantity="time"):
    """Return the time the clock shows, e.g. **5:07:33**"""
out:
**9:50:14**
